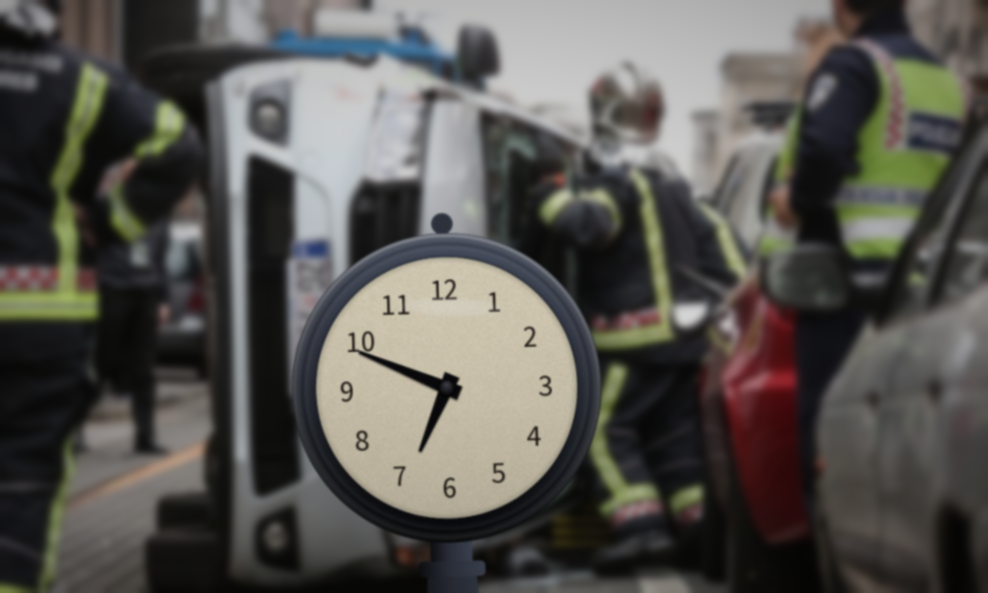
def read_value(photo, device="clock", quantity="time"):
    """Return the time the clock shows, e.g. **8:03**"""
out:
**6:49**
